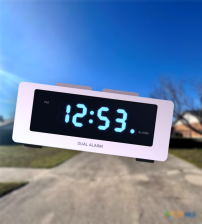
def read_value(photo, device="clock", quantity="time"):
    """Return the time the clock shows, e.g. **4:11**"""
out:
**12:53**
